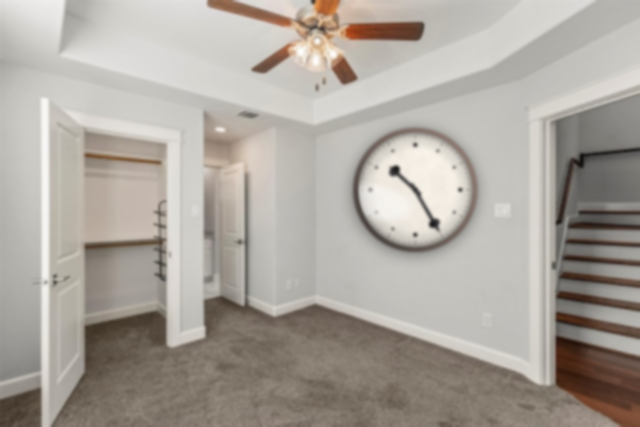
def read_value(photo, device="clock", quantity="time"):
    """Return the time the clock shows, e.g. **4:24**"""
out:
**10:25**
